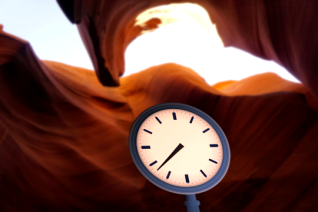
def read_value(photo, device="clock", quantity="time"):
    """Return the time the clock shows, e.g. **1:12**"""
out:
**7:38**
